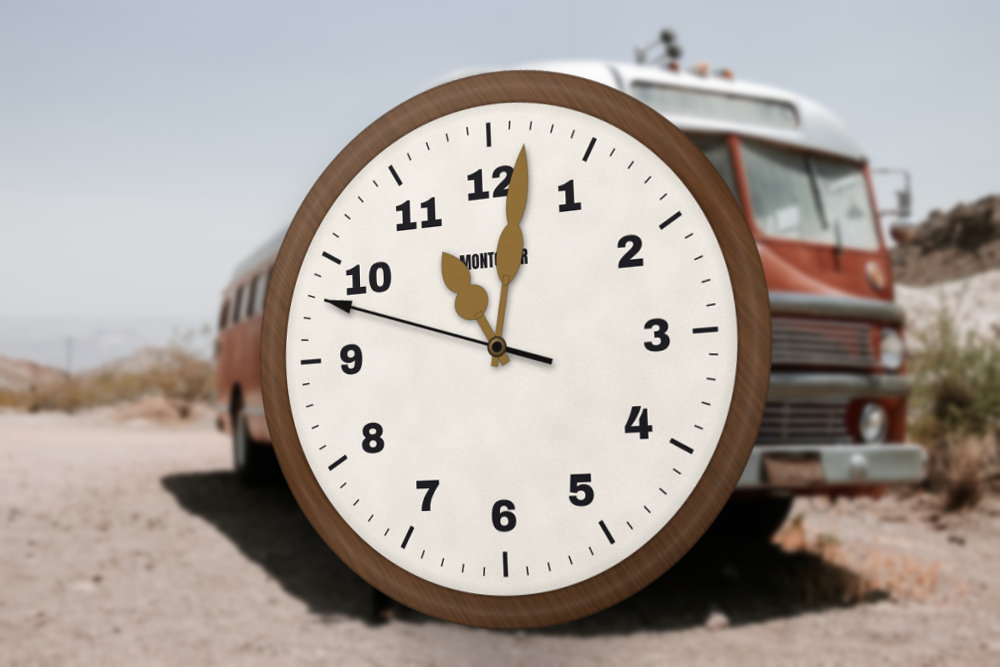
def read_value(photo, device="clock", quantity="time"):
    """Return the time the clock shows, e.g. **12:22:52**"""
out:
**11:01:48**
